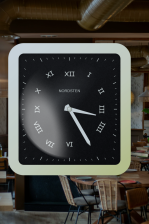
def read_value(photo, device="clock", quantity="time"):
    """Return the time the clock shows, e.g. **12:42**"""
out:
**3:25**
